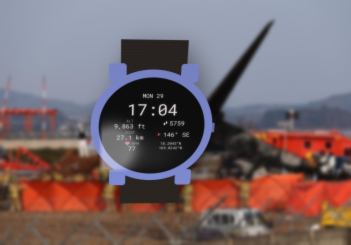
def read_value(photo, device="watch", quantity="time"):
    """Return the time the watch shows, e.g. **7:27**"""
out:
**17:04**
